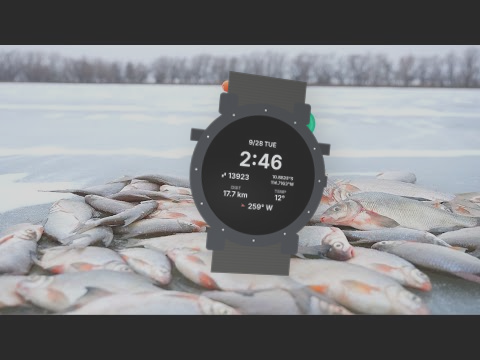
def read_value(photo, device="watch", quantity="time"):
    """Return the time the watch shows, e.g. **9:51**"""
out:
**2:46**
